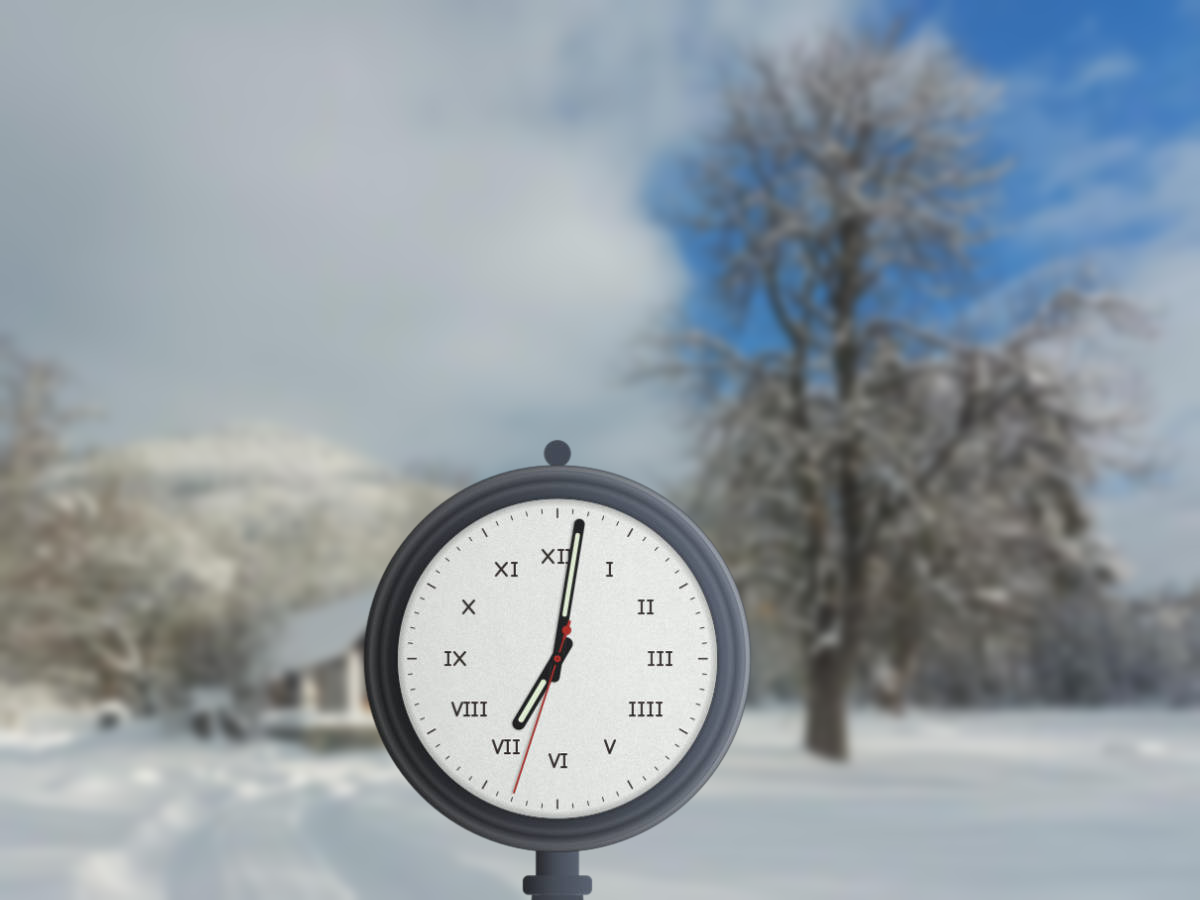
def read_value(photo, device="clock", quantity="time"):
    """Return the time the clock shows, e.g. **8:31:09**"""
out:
**7:01:33**
